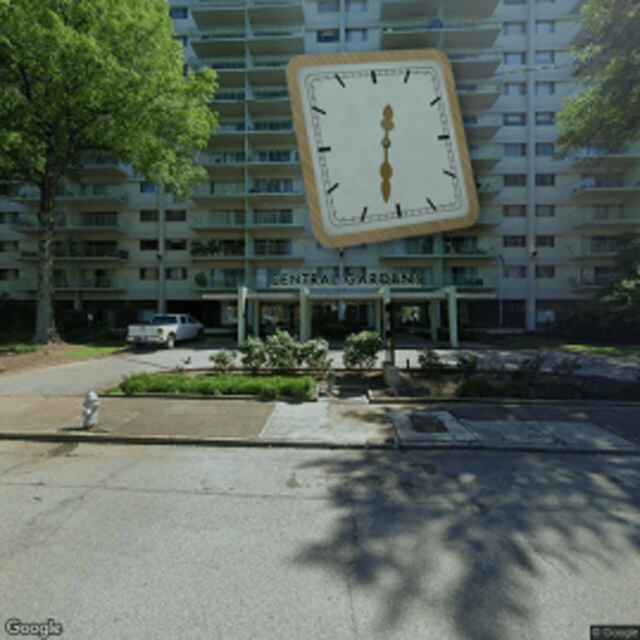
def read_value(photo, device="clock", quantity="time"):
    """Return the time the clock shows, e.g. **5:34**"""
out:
**12:32**
